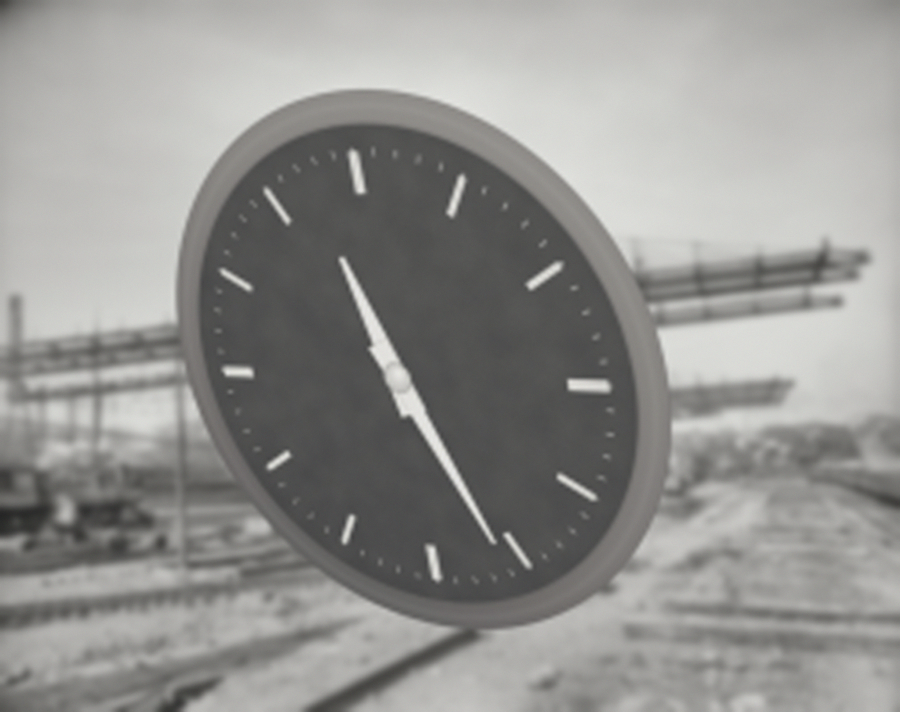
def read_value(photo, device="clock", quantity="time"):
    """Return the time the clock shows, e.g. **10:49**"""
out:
**11:26**
